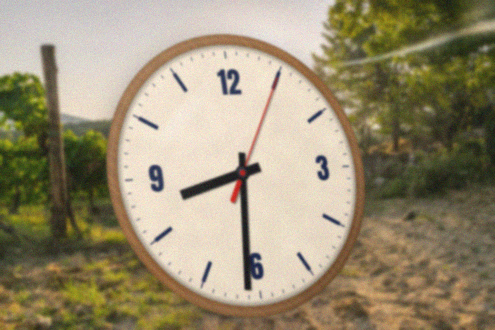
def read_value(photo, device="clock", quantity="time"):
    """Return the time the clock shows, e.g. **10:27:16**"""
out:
**8:31:05**
